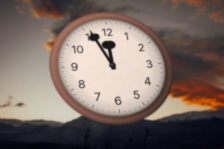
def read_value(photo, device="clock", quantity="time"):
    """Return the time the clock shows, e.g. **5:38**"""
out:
**11:56**
